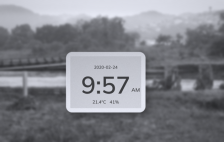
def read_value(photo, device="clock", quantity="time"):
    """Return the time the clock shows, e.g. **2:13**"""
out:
**9:57**
